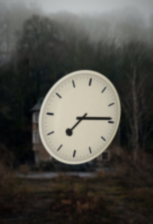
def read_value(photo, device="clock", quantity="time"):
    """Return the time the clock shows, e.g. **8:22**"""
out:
**7:14**
